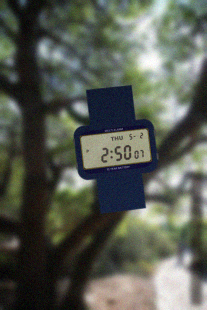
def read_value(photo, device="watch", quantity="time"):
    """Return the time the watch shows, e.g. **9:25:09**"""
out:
**2:50:07**
